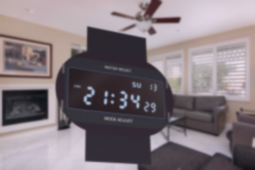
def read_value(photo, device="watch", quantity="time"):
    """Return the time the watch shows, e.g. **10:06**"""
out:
**21:34**
